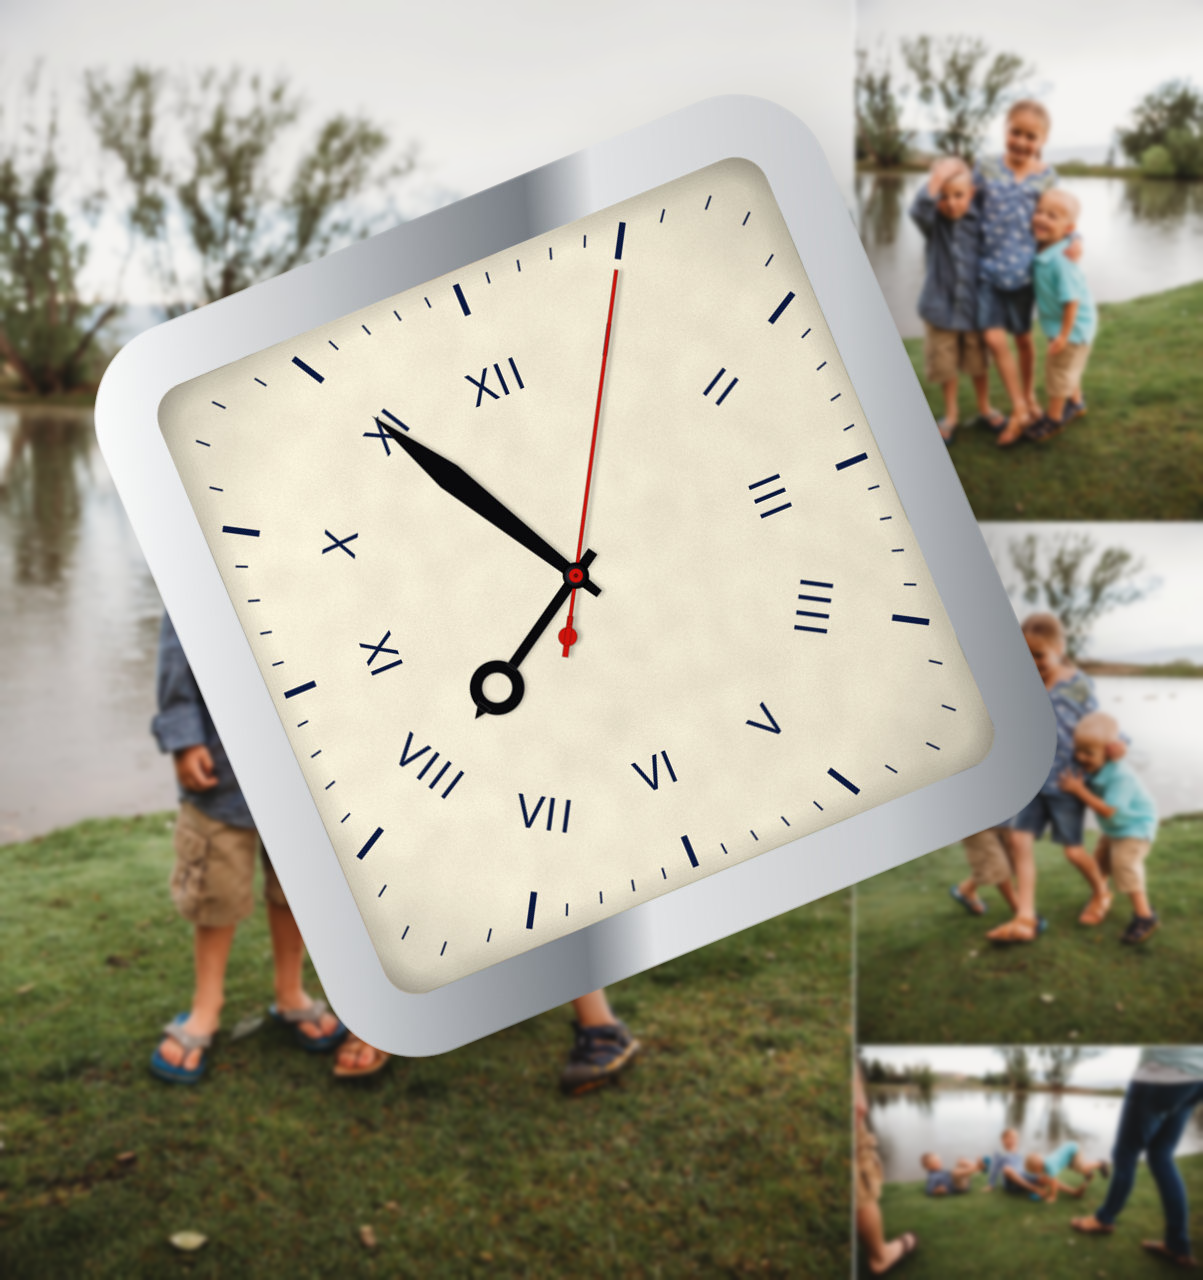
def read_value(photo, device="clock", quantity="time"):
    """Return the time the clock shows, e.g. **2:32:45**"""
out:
**7:55:05**
